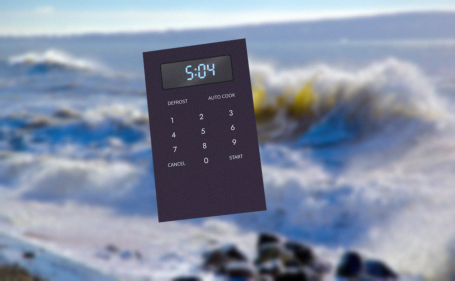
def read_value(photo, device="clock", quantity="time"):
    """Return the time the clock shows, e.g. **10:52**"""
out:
**5:04**
